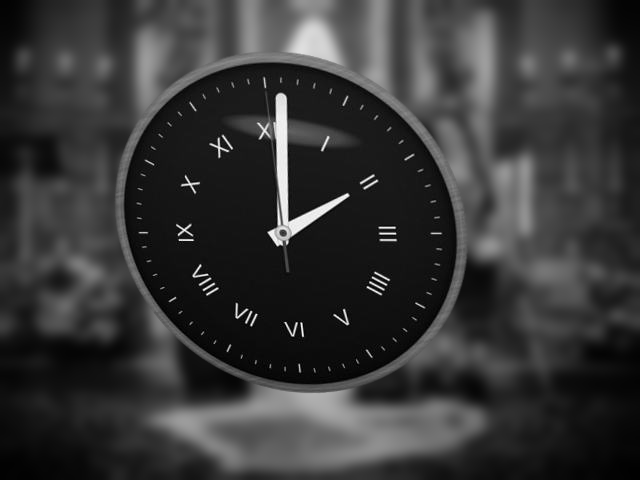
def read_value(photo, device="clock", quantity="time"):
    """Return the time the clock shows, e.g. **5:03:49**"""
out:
**2:01:00**
